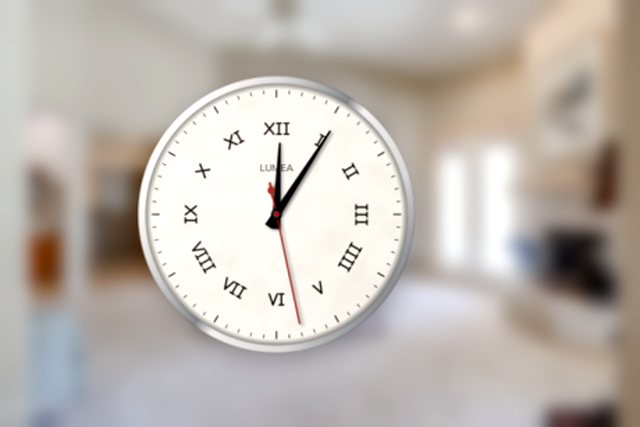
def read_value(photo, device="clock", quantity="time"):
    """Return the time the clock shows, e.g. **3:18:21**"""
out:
**12:05:28**
